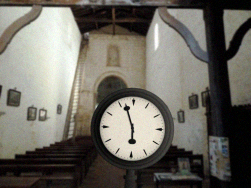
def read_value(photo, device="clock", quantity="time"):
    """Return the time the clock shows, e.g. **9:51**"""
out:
**5:57**
